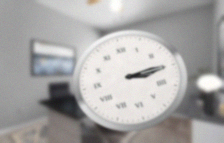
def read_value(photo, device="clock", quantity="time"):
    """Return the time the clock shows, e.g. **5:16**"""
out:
**3:15**
